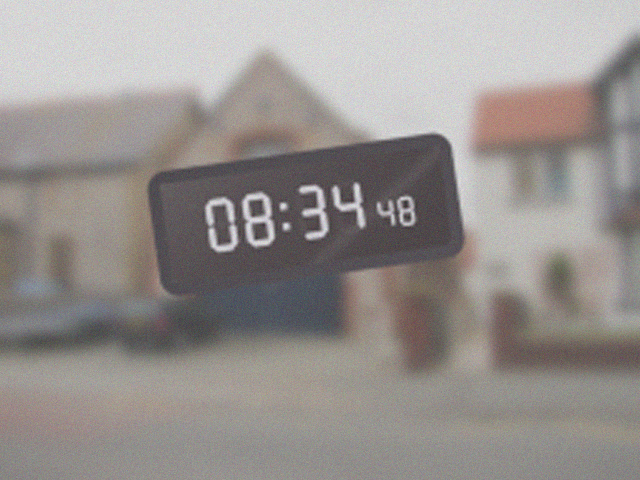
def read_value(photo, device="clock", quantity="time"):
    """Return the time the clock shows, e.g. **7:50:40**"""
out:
**8:34:48**
